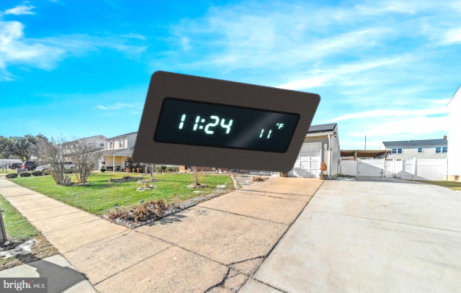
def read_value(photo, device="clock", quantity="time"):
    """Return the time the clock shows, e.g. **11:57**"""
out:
**11:24**
